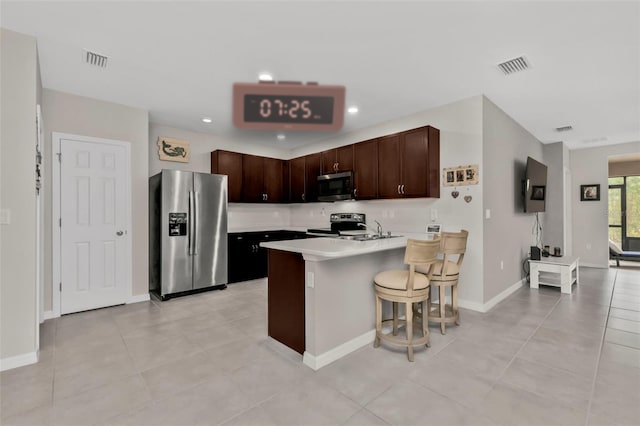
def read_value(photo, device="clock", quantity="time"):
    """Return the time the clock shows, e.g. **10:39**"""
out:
**7:25**
